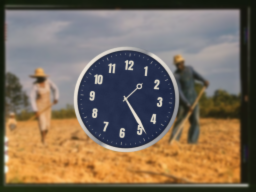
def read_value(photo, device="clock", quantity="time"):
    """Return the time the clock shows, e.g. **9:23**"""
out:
**1:24**
